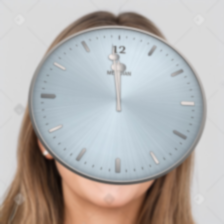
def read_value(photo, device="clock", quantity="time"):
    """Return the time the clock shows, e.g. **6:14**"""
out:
**11:59**
